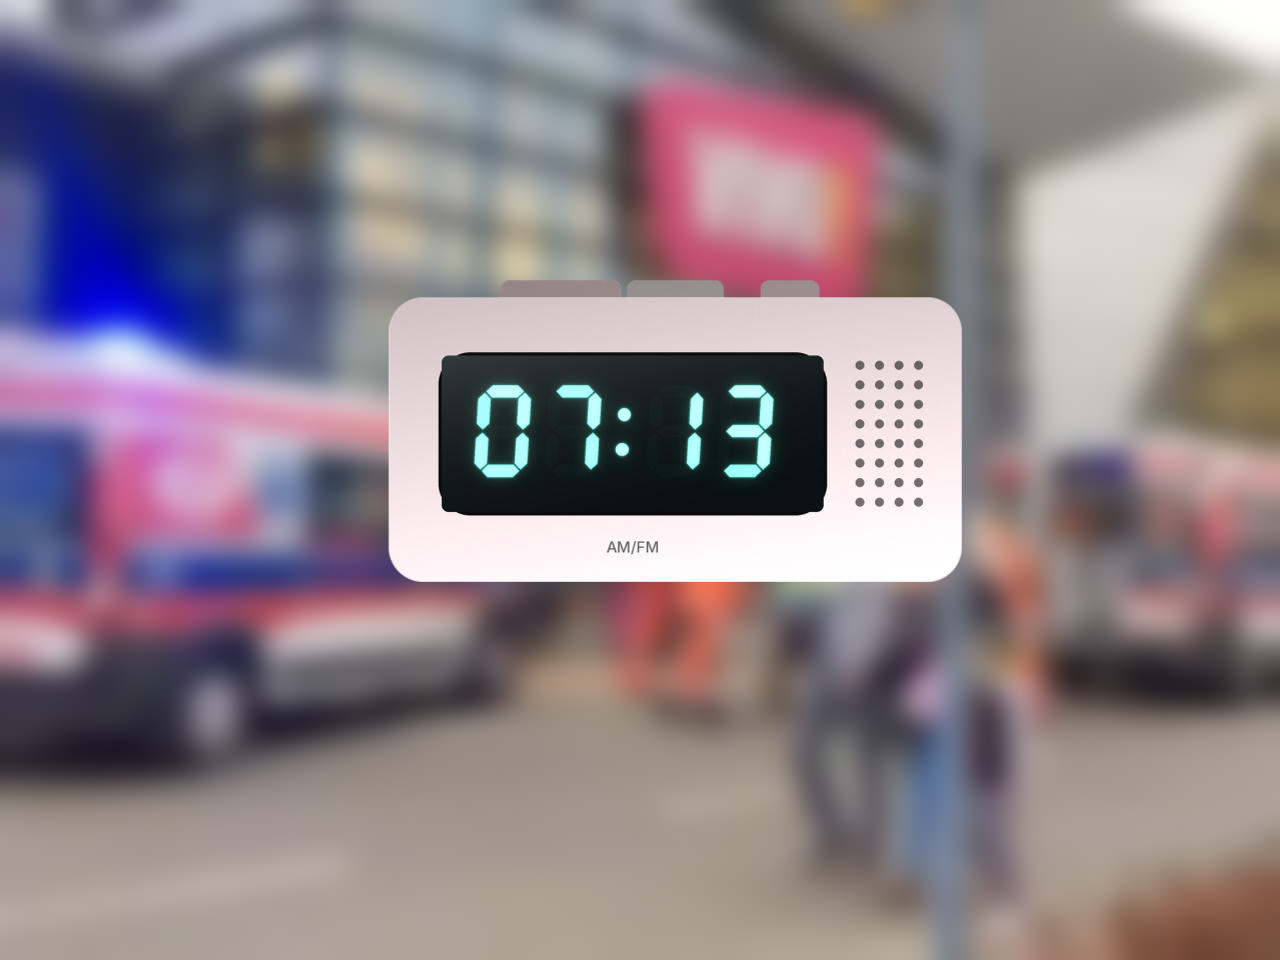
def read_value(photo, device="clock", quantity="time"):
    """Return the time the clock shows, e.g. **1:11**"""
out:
**7:13**
